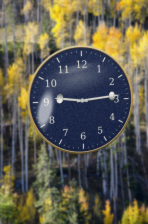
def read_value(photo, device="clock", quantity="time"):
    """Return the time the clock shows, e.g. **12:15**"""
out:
**9:14**
